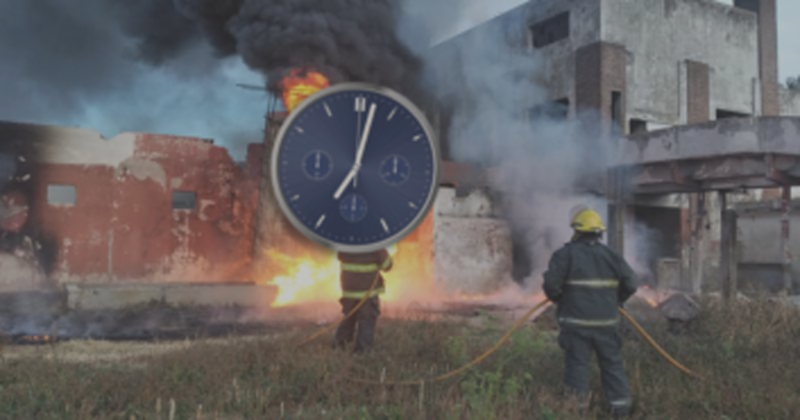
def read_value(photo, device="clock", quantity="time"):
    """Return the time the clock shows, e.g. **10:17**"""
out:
**7:02**
